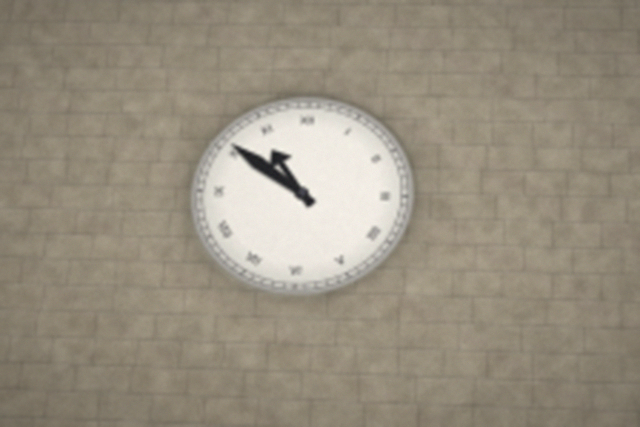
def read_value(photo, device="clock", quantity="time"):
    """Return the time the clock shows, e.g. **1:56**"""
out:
**10:51**
